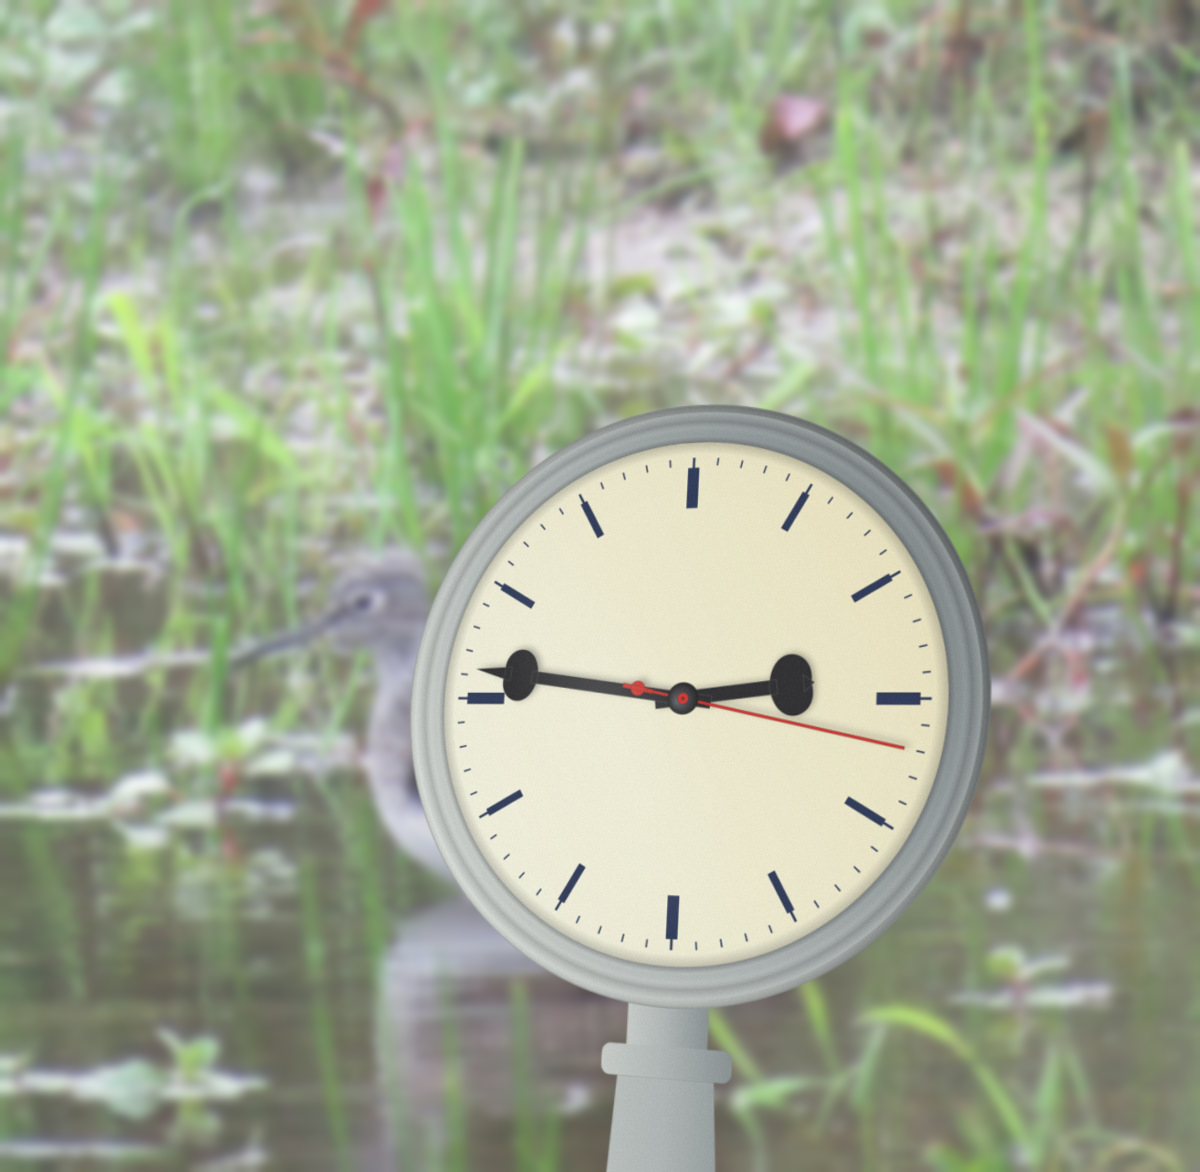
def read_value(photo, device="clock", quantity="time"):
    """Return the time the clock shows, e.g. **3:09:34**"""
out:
**2:46:17**
